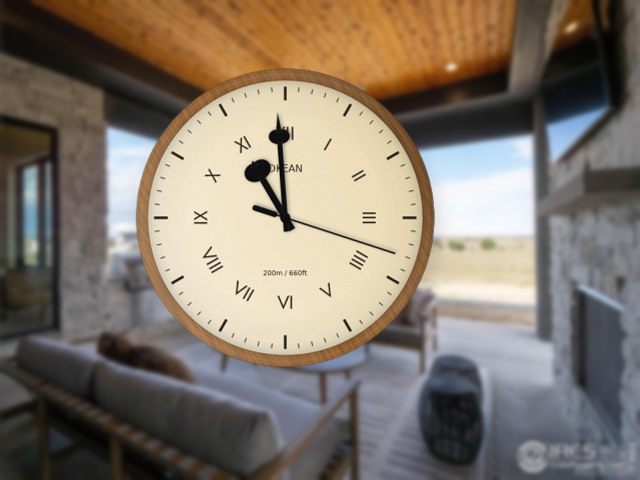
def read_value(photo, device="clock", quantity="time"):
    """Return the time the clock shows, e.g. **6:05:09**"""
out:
**10:59:18**
